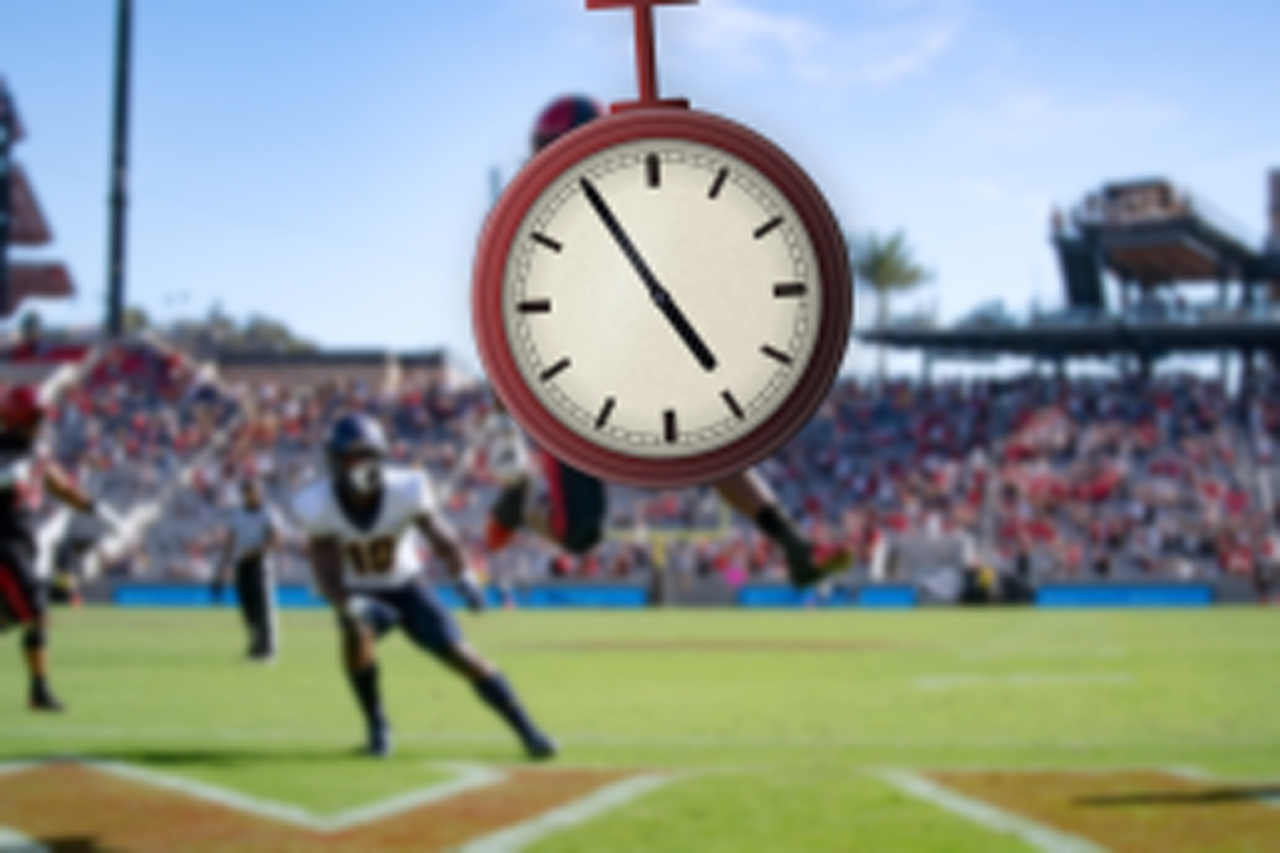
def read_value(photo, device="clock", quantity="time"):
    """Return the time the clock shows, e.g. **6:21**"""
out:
**4:55**
